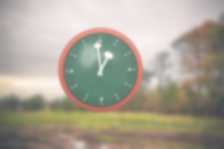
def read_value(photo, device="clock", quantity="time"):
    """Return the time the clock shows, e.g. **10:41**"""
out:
**12:59**
